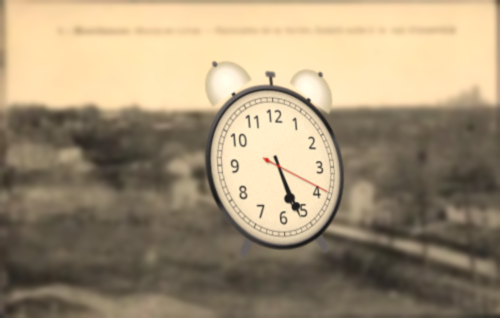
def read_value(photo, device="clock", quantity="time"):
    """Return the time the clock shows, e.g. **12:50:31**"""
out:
**5:26:19**
